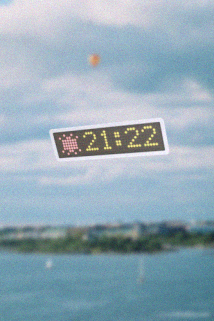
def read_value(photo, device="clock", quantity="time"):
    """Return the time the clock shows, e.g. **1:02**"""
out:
**21:22**
